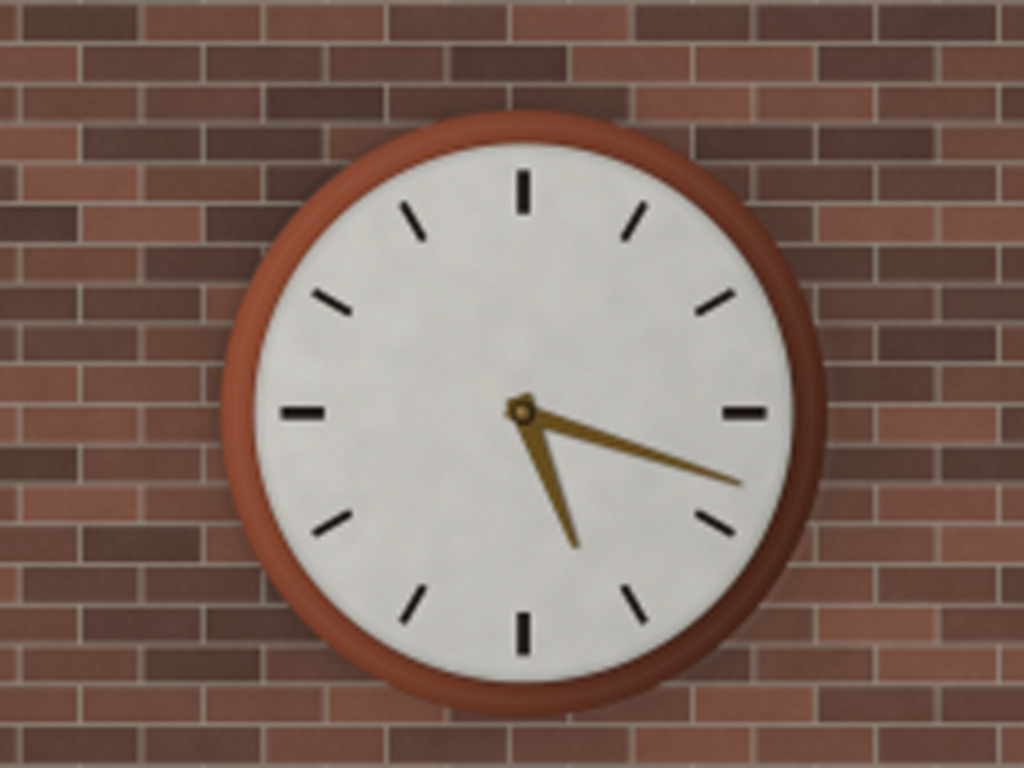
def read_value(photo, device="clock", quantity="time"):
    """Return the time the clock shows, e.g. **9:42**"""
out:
**5:18**
